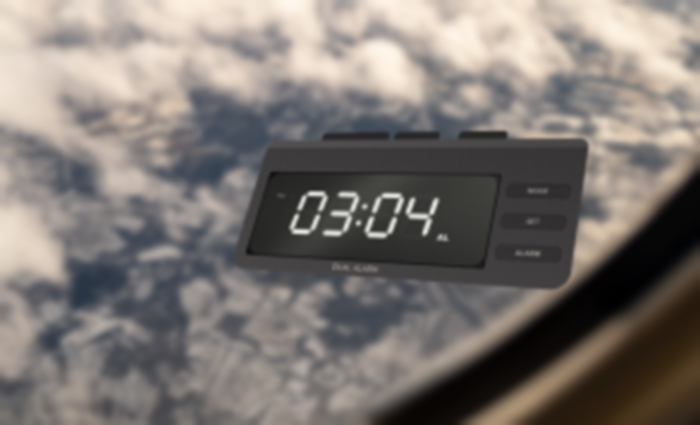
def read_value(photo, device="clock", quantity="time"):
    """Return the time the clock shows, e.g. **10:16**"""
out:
**3:04**
